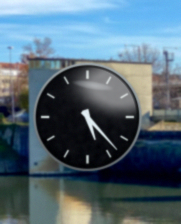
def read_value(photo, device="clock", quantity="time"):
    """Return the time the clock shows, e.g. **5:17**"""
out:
**5:23**
